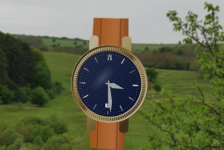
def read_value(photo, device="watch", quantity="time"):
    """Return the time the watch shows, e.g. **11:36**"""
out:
**3:29**
